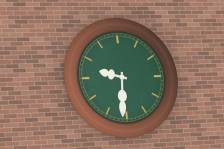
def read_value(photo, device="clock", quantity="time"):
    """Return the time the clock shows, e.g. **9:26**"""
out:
**9:31**
